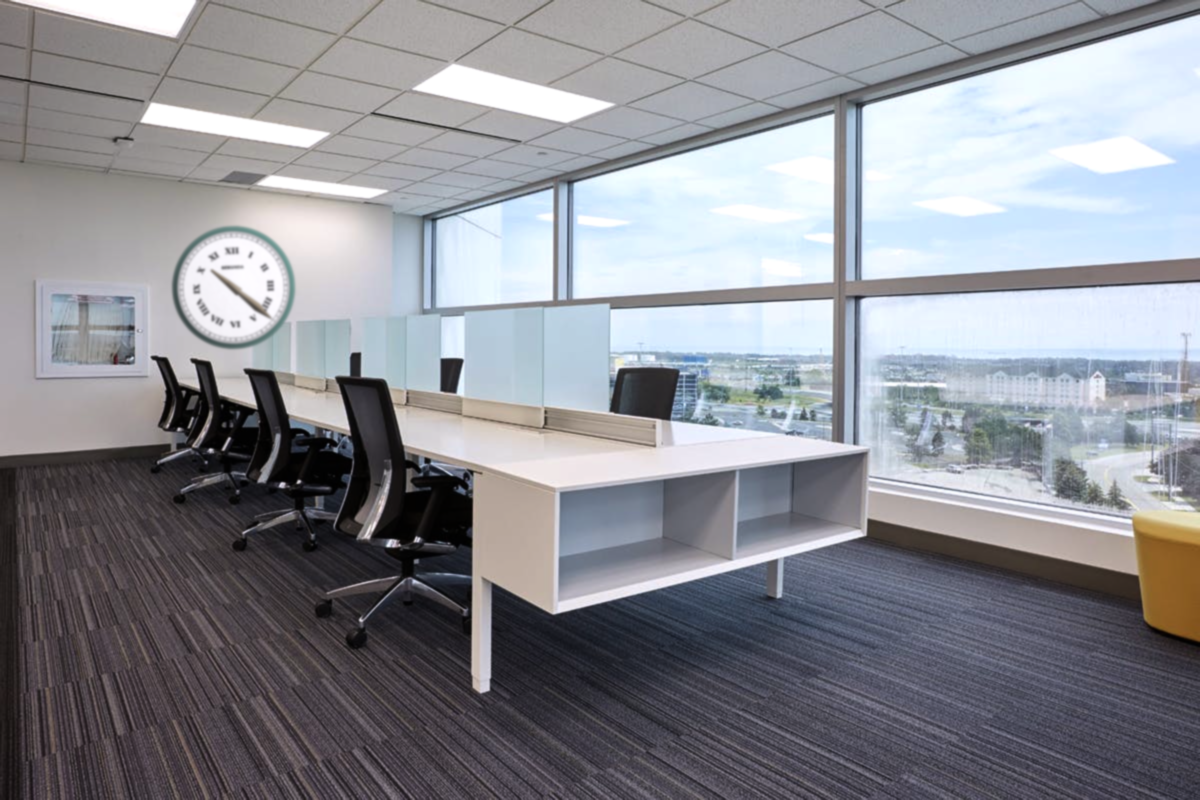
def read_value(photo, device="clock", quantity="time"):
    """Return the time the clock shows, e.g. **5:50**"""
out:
**10:22**
